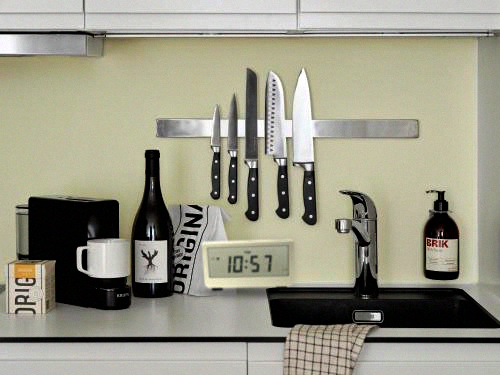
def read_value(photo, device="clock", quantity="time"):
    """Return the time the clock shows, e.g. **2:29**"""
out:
**10:57**
